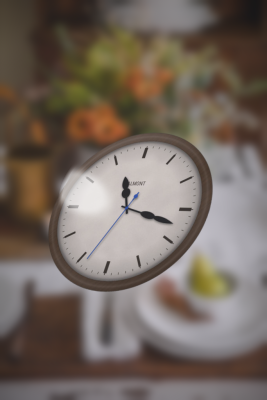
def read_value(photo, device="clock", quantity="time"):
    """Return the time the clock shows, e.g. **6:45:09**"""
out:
**11:17:34**
